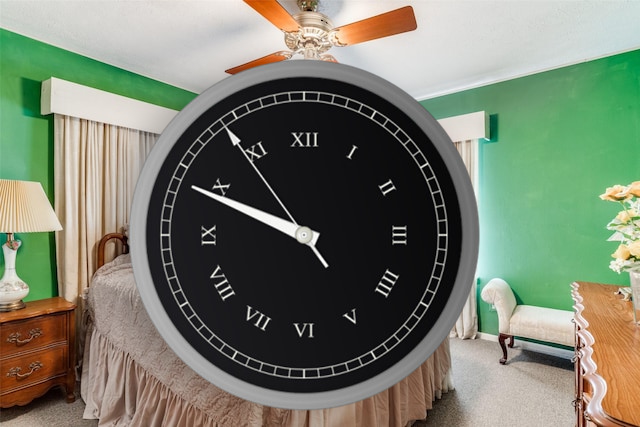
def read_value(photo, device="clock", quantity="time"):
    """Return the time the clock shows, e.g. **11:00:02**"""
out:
**9:48:54**
